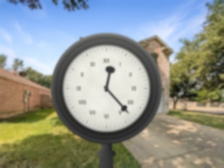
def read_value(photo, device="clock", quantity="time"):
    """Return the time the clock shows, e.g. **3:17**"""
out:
**12:23**
